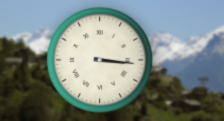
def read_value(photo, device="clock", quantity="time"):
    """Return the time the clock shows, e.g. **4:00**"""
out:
**3:16**
